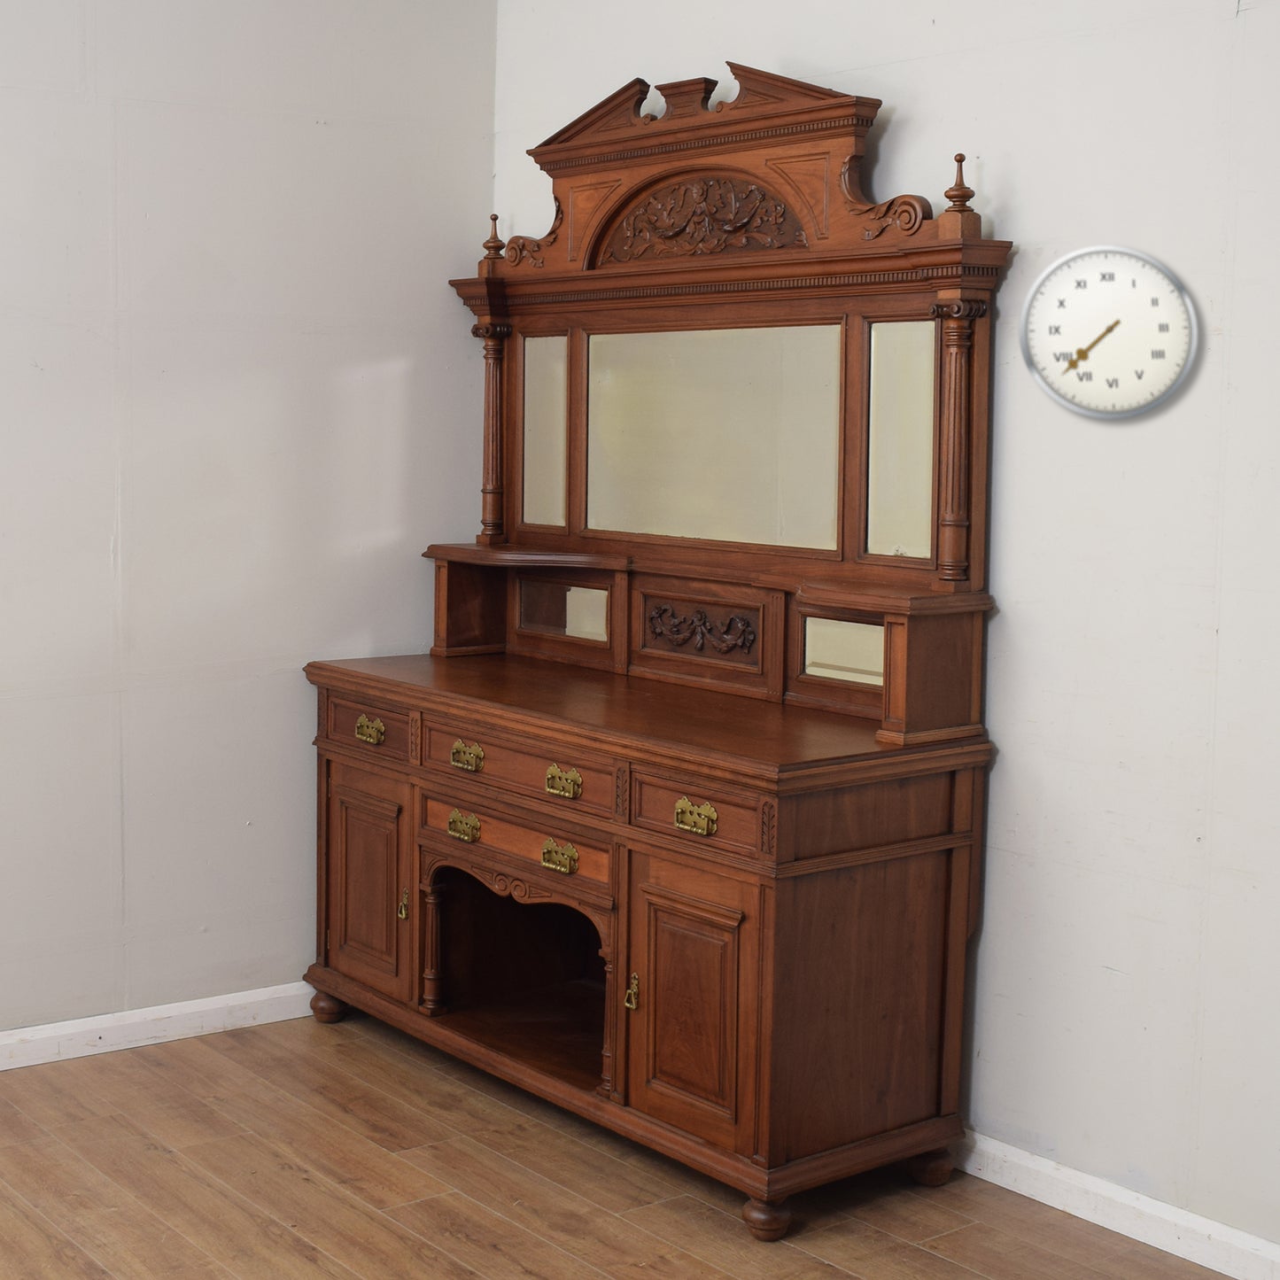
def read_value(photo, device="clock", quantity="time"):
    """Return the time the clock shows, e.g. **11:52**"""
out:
**7:38**
